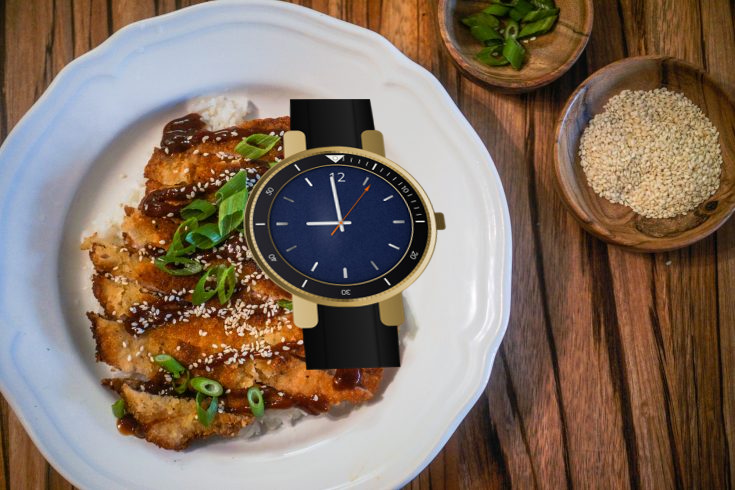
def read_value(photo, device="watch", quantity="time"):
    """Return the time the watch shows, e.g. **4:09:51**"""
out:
**8:59:06**
